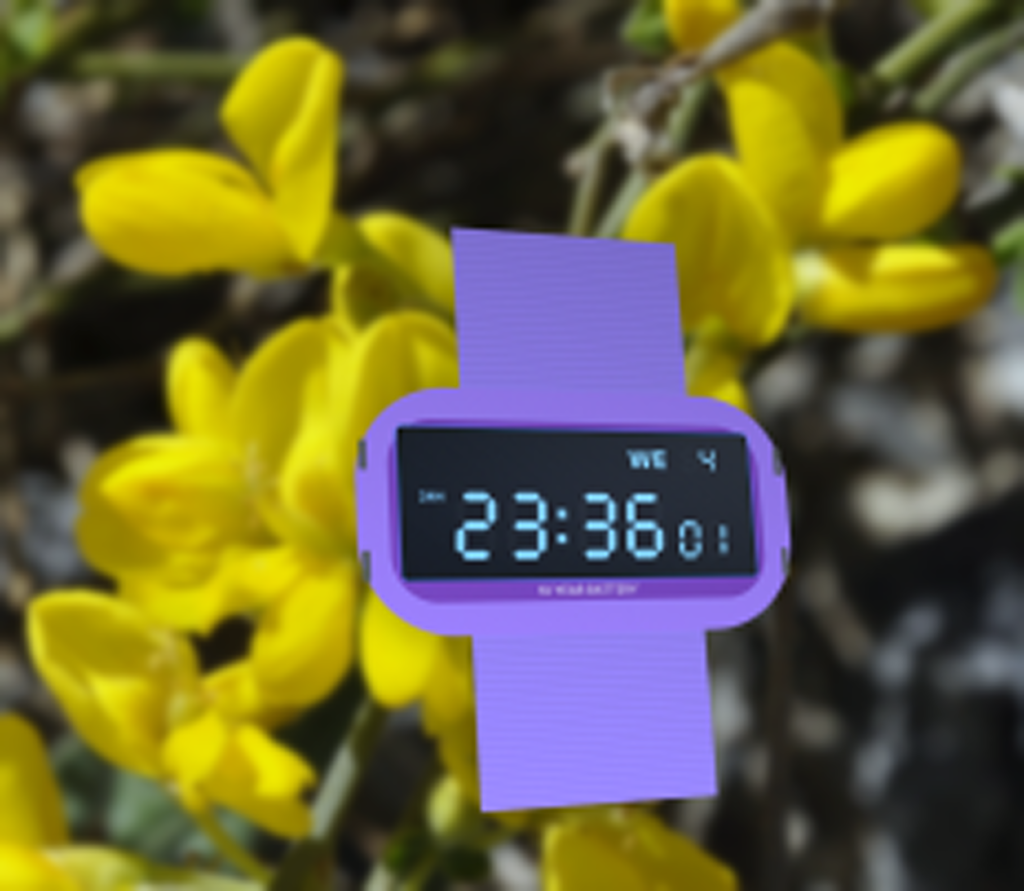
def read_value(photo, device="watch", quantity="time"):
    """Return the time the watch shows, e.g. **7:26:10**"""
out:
**23:36:01**
